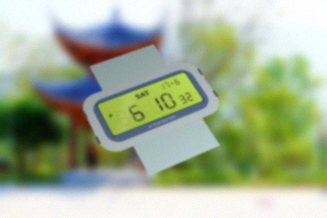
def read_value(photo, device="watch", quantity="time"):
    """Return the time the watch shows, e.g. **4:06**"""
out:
**6:10**
